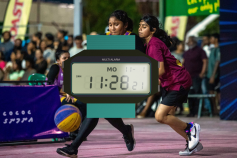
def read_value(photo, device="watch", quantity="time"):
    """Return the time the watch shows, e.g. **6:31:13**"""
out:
**11:28:21**
